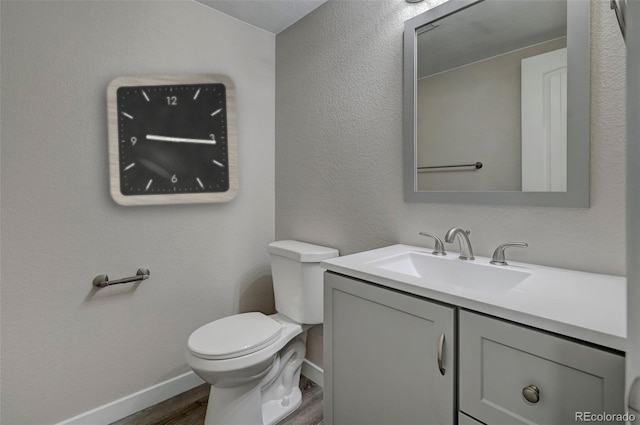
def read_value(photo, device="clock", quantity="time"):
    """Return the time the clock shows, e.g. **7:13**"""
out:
**9:16**
